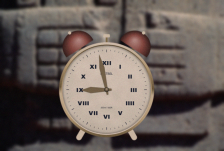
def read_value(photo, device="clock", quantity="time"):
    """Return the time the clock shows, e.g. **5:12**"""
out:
**8:58**
